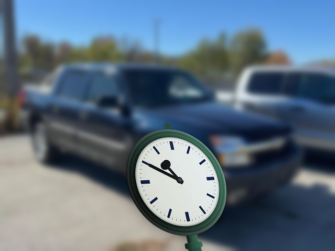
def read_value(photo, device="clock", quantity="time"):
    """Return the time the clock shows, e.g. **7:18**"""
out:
**10:50**
